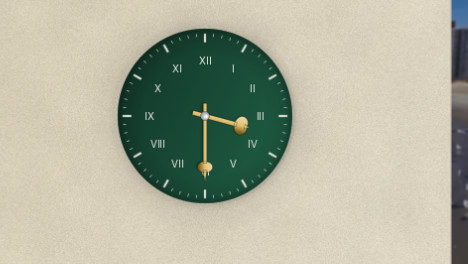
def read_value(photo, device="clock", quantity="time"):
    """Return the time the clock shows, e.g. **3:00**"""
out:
**3:30**
